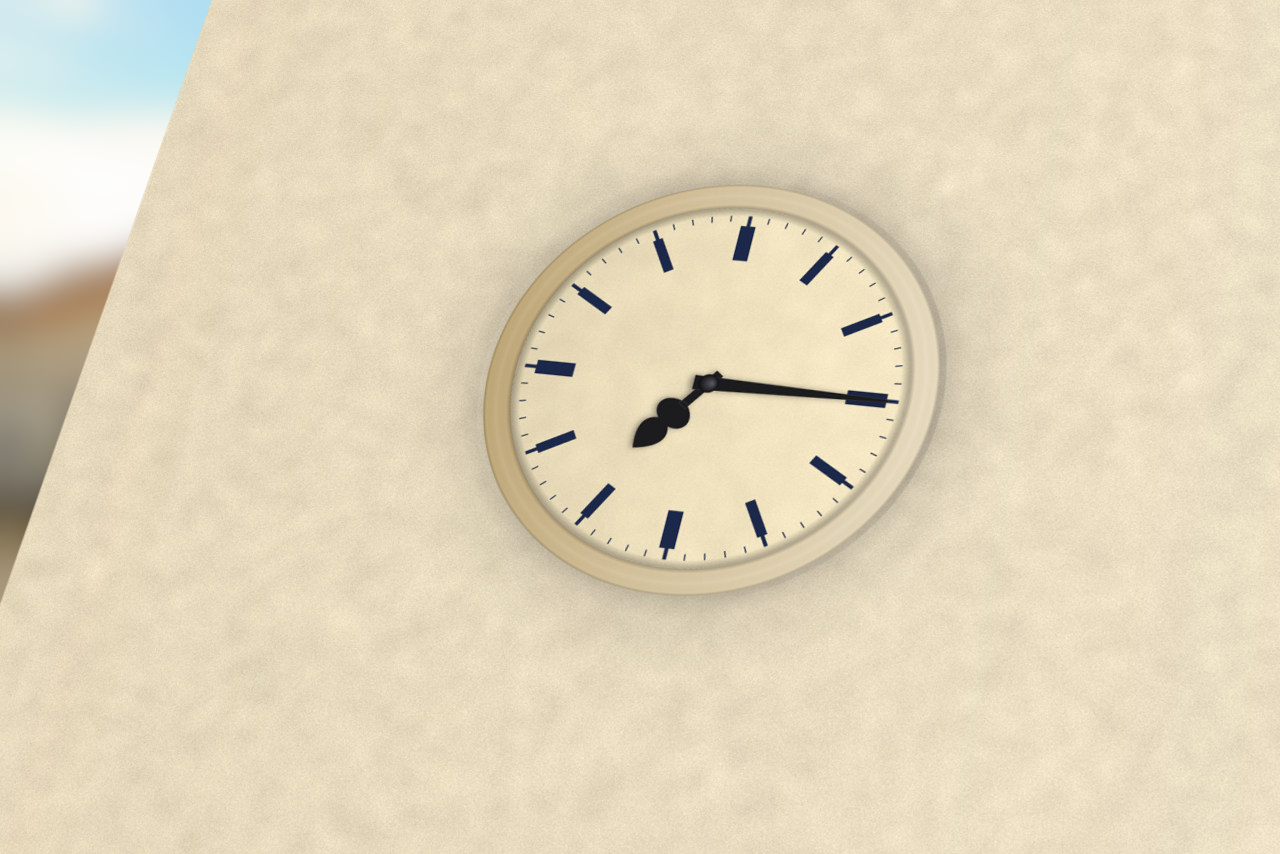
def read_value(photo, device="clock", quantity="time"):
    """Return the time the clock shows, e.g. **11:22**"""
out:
**7:15**
